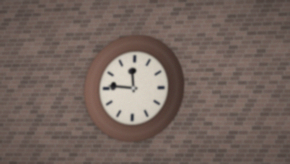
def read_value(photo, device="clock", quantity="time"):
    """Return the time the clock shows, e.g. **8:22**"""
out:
**11:46**
